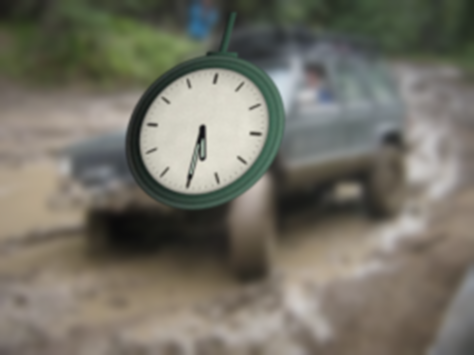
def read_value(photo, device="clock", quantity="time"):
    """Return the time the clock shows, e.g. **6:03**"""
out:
**5:30**
